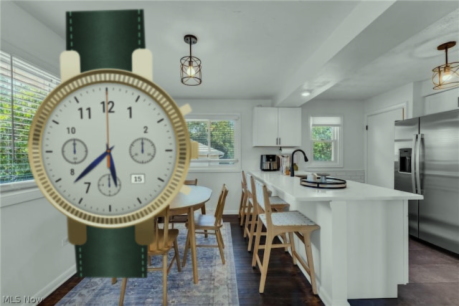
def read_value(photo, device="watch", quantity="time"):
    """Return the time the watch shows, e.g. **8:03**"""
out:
**5:38**
